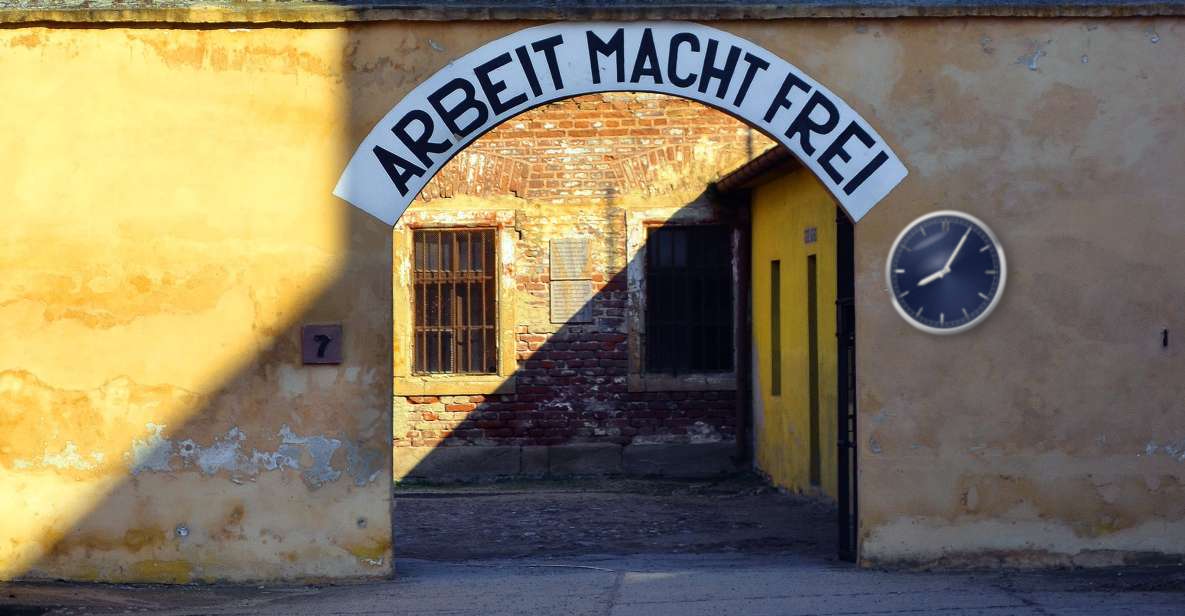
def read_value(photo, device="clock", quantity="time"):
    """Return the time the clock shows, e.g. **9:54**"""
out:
**8:05**
